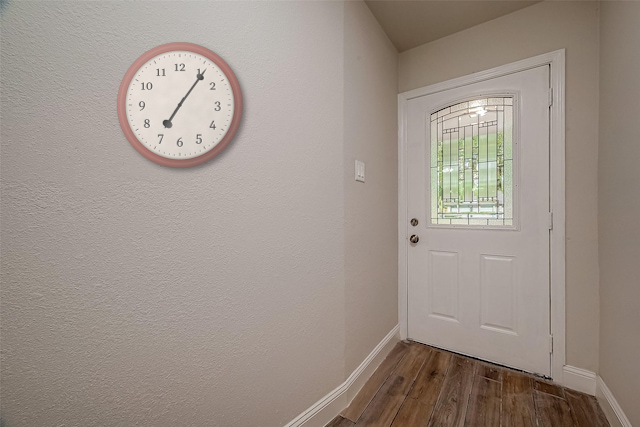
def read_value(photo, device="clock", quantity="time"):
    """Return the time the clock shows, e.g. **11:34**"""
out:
**7:06**
